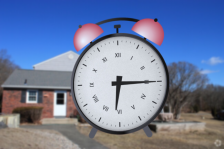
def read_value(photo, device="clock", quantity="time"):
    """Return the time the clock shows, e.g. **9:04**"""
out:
**6:15**
